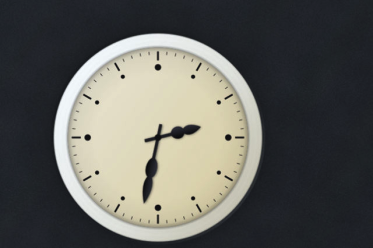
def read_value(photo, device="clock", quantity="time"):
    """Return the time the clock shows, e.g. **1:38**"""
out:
**2:32**
